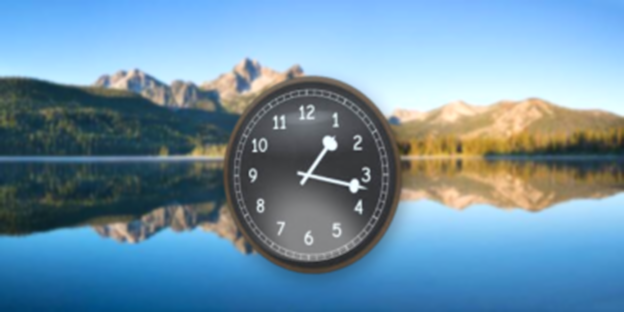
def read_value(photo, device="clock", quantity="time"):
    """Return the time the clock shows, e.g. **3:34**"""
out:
**1:17**
